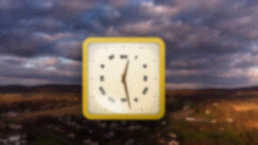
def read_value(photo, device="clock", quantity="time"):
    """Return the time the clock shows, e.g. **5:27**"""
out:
**12:28**
